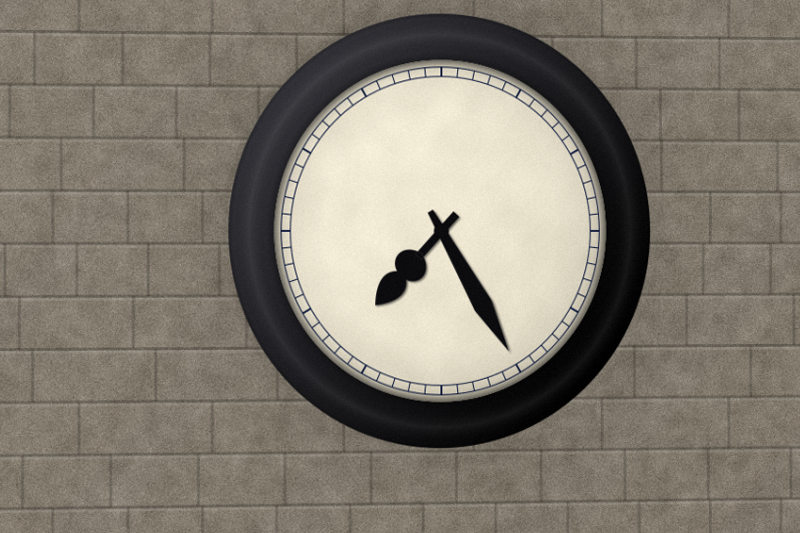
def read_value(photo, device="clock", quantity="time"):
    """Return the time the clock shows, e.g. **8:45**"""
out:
**7:25**
